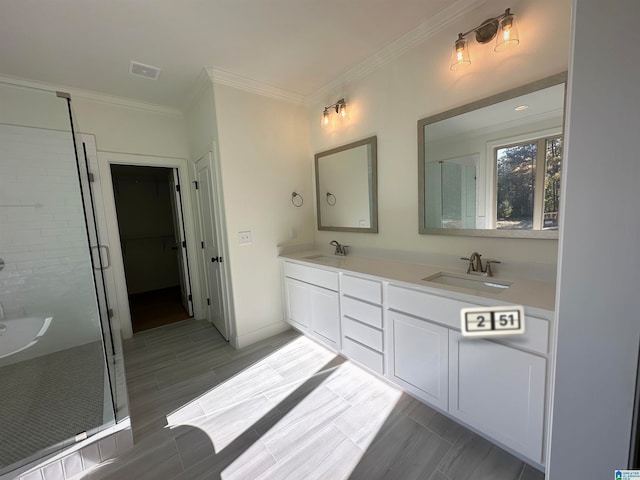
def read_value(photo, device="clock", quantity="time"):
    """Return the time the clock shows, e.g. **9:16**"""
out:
**2:51**
